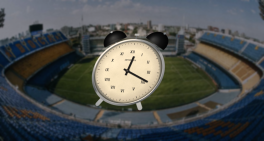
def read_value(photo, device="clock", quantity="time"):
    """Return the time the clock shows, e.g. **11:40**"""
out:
**12:19**
